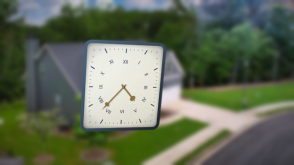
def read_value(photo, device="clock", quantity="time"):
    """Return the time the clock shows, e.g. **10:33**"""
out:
**4:37**
